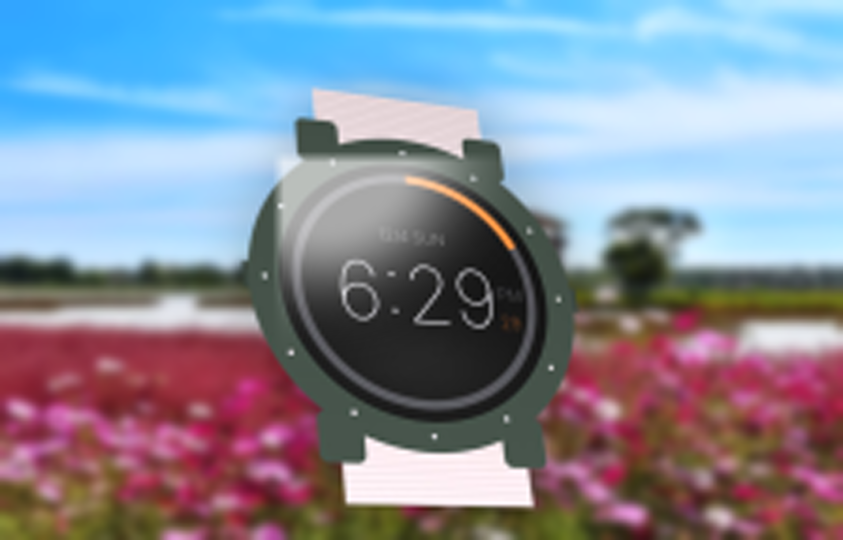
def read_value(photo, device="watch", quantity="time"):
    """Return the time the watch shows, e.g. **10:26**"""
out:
**6:29**
